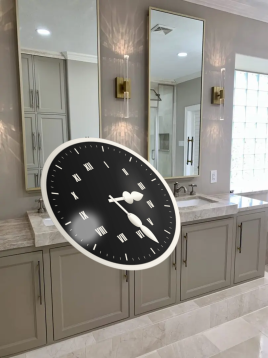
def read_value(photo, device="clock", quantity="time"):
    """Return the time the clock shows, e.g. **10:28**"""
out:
**3:28**
